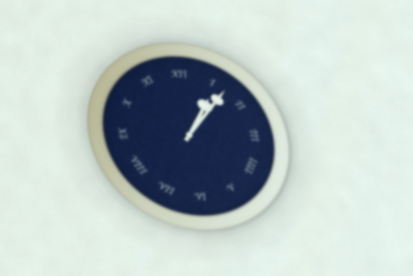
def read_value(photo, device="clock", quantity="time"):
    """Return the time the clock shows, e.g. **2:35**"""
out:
**1:07**
